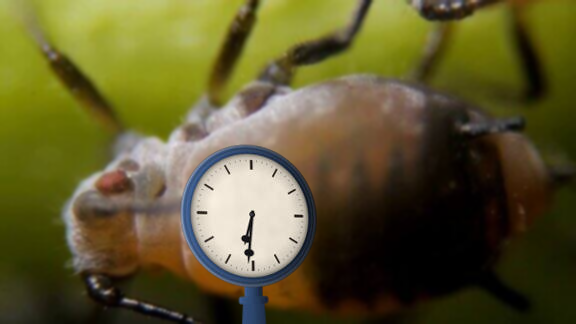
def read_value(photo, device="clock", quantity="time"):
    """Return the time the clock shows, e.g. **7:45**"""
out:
**6:31**
